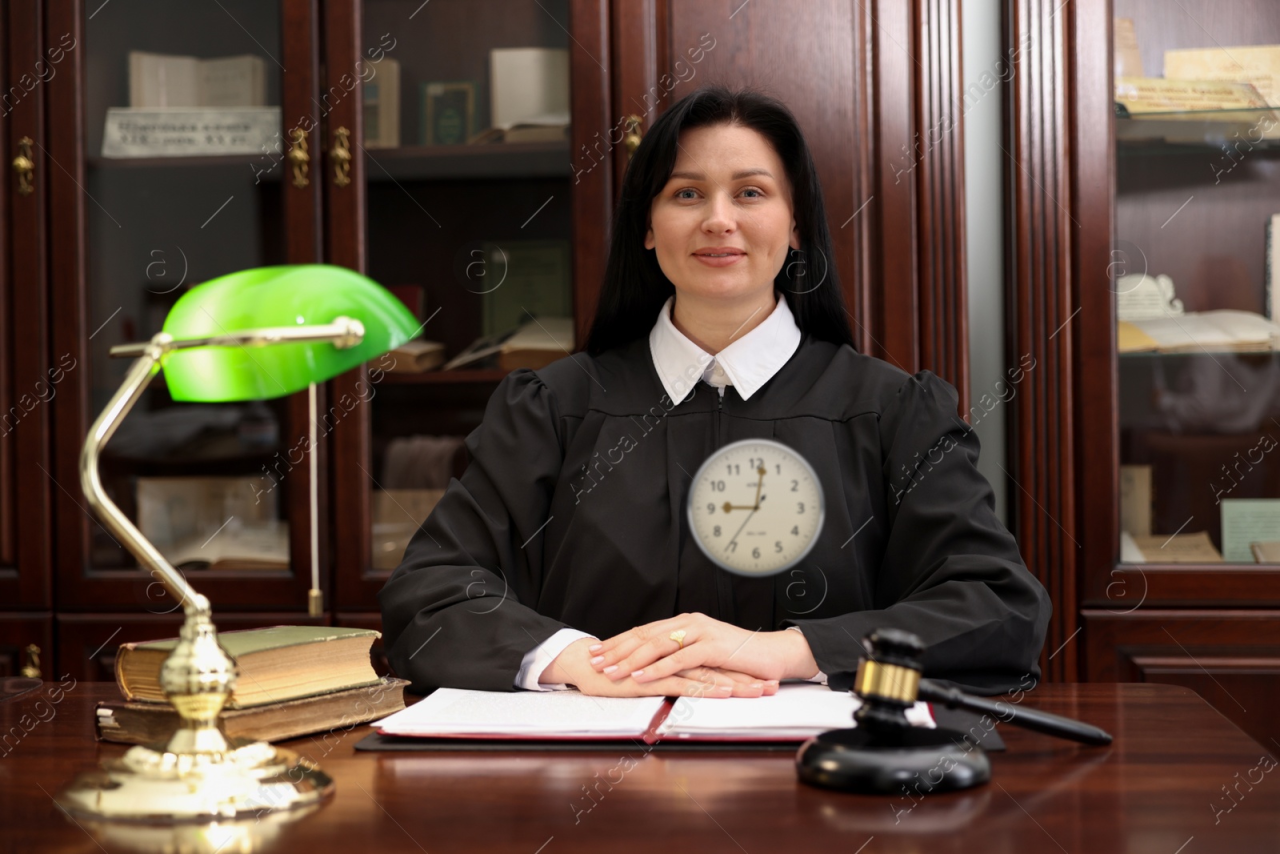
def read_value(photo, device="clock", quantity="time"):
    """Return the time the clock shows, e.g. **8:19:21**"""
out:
**9:01:36**
